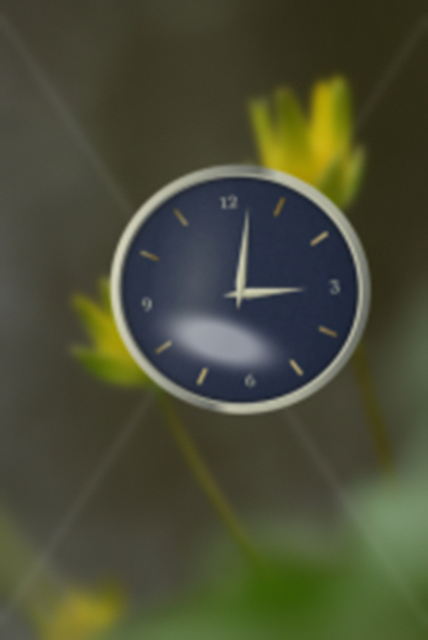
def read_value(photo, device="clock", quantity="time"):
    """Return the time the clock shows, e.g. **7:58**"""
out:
**3:02**
